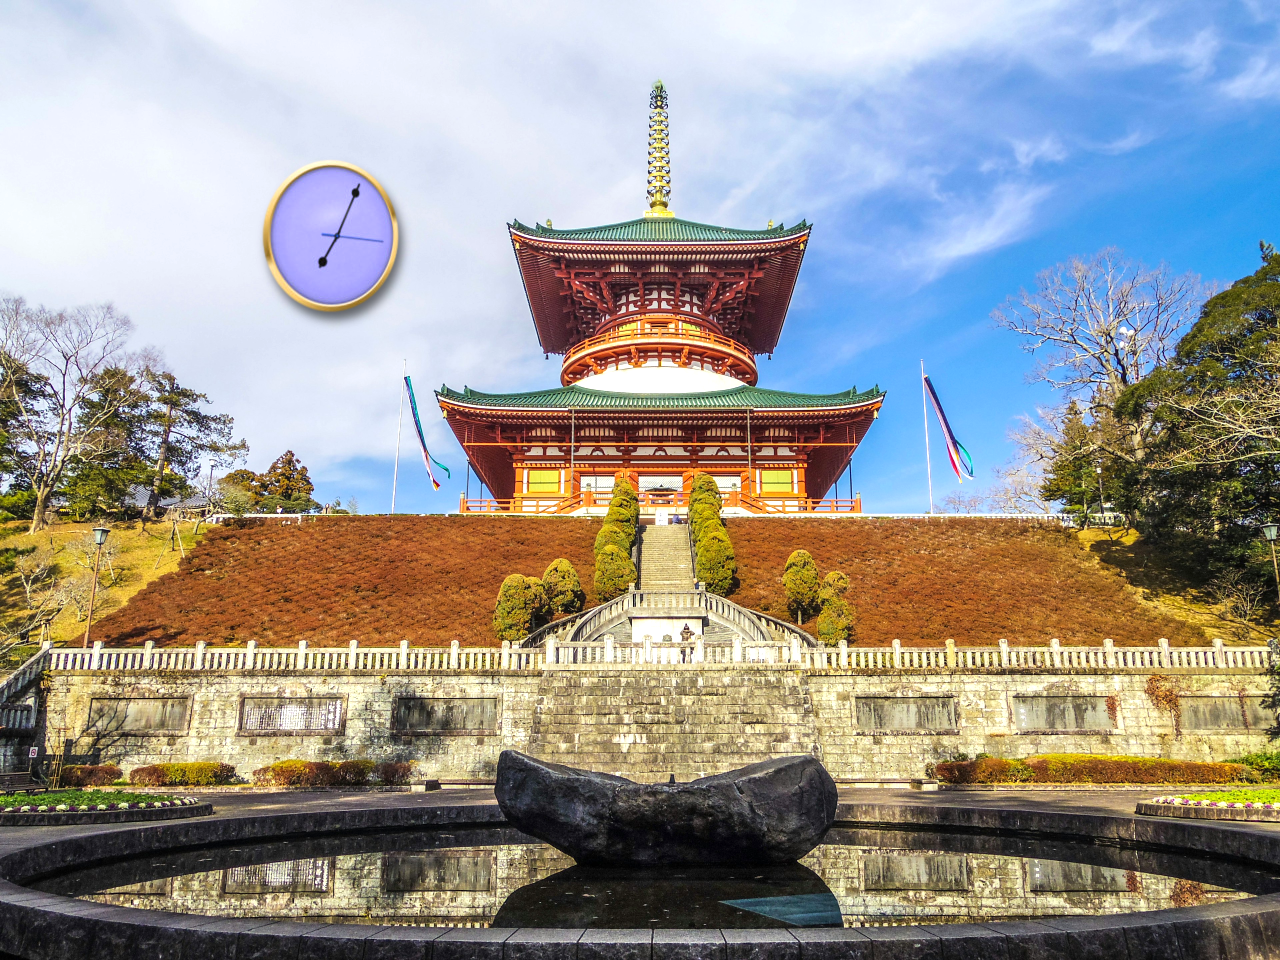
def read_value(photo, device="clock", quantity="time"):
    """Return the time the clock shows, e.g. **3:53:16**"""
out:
**7:04:16**
